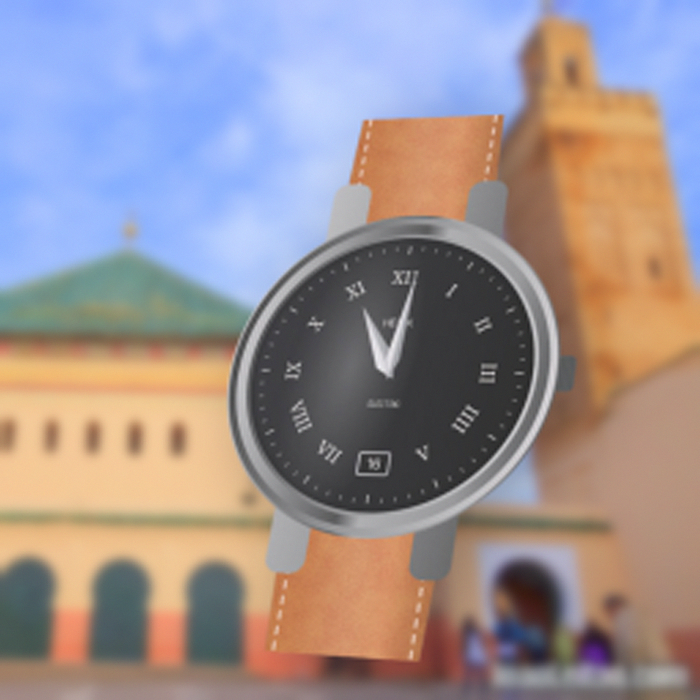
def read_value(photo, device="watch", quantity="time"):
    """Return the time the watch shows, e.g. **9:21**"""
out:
**11:01**
